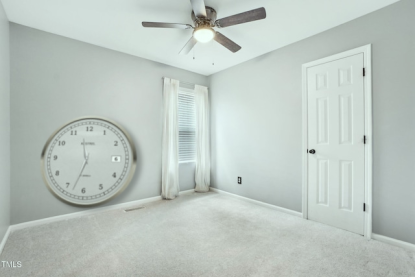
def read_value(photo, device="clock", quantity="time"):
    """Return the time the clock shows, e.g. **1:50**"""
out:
**11:33**
